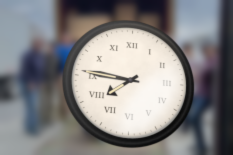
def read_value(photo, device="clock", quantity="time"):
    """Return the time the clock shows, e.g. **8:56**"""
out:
**7:46**
